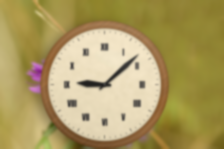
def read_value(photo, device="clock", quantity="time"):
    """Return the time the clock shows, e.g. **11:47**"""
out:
**9:08**
